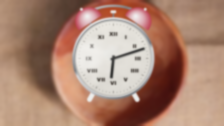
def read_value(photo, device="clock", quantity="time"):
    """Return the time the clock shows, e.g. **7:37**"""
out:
**6:12**
